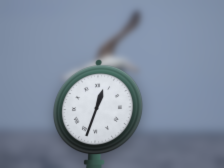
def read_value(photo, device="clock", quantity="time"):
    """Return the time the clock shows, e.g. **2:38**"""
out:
**12:33**
